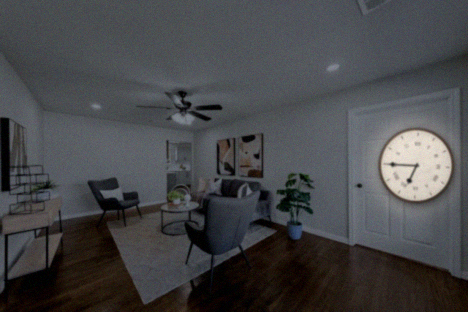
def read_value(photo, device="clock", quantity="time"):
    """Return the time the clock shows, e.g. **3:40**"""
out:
**6:45**
